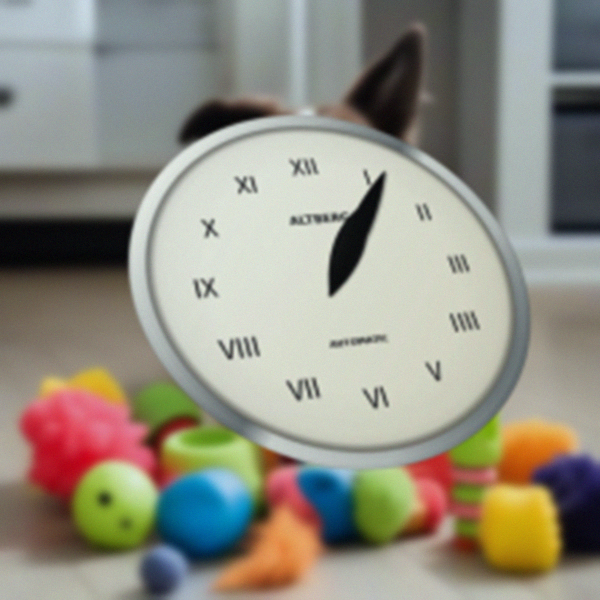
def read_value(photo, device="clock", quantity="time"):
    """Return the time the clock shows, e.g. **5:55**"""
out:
**1:06**
